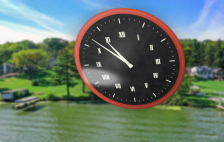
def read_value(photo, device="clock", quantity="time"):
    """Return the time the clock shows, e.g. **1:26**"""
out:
**10:52**
